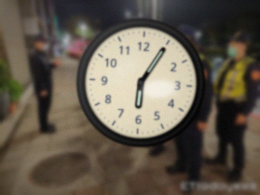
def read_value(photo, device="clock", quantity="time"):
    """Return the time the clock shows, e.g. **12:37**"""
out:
**6:05**
